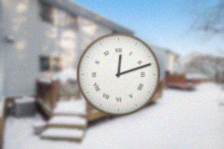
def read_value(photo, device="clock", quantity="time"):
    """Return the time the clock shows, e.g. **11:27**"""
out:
**12:12**
